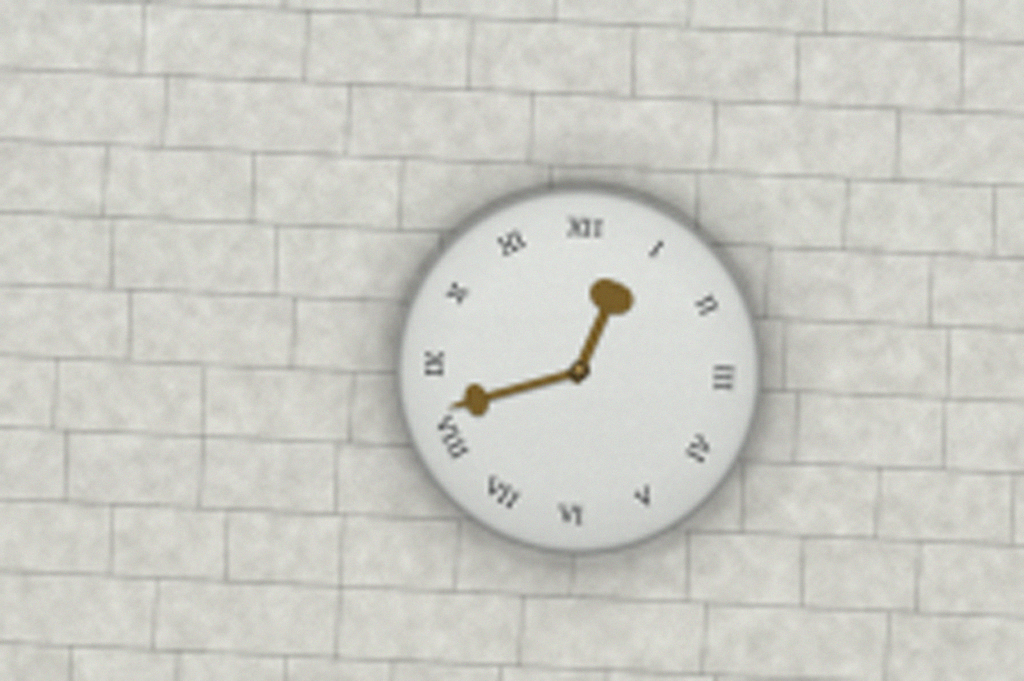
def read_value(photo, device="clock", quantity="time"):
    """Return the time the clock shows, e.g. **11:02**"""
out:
**12:42**
